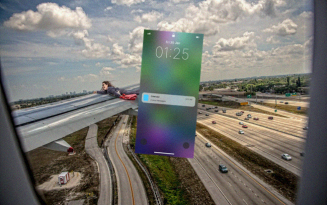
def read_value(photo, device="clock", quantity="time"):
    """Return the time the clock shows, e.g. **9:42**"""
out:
**1:25**
